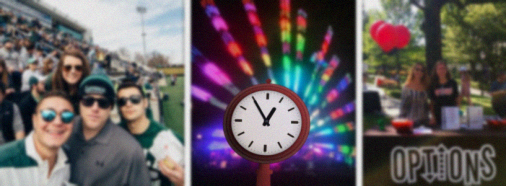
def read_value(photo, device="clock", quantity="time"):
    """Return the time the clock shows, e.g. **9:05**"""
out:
**12:55**
